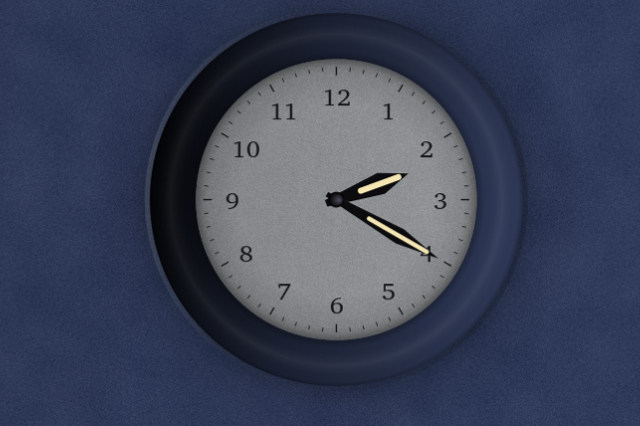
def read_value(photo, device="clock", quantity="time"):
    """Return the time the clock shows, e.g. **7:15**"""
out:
**2:20**
